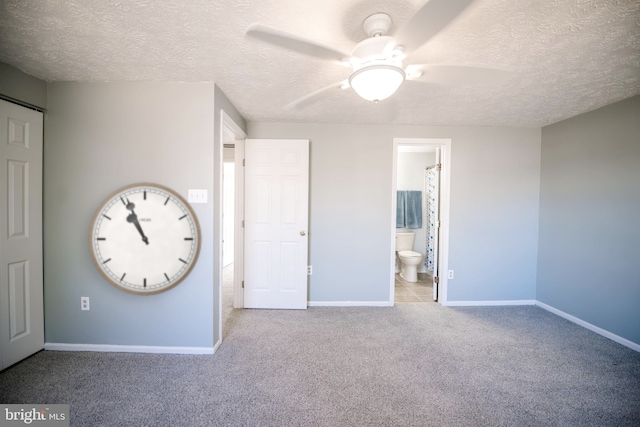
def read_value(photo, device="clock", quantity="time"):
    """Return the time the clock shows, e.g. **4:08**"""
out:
**10:56**
